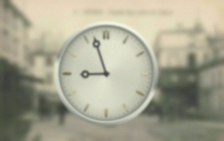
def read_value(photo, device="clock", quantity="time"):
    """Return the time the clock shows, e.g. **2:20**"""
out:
**8:57**
